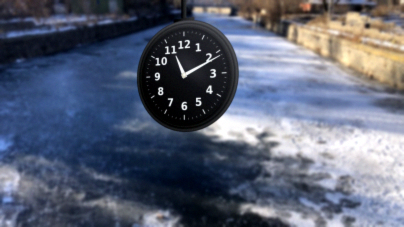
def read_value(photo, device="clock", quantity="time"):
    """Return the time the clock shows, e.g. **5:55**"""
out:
**11:11**
